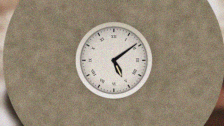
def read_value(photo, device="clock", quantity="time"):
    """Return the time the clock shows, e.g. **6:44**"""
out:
**5:09**
